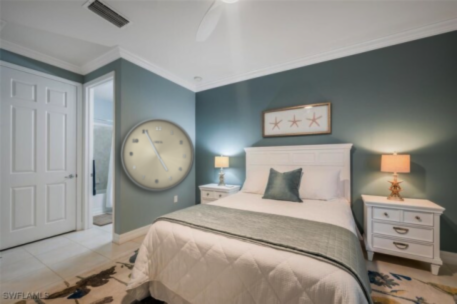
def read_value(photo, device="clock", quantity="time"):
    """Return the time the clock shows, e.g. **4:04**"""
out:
**4:55**
